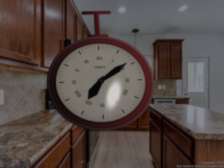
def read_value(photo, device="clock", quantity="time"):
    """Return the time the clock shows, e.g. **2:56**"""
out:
**7:09**
